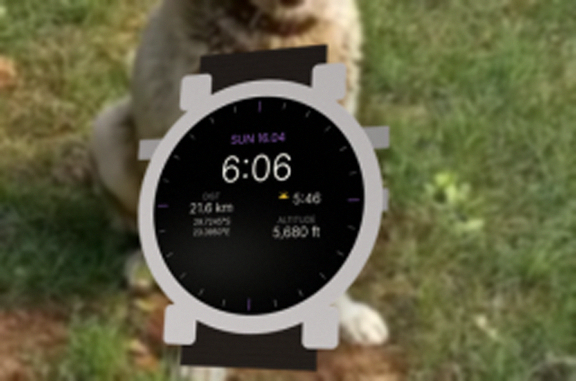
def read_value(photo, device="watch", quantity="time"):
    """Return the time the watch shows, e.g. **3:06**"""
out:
**6:06**
